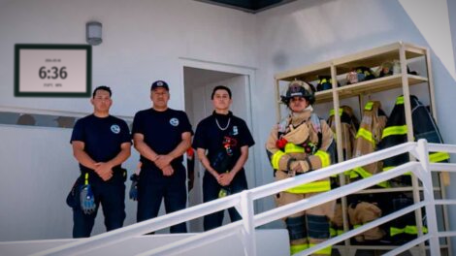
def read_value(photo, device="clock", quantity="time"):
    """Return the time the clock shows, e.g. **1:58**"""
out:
**6:36**
